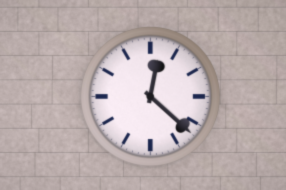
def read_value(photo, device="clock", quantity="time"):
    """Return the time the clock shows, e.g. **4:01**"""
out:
**12:22**
